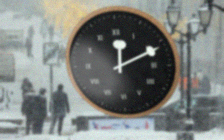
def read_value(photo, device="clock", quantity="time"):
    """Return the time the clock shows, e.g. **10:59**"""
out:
**12:11**
